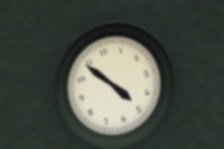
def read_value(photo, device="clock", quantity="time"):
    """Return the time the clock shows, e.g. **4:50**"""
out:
**4:54**
